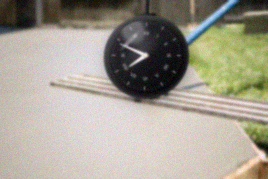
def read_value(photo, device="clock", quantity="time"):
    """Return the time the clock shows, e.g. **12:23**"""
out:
**7:49**
